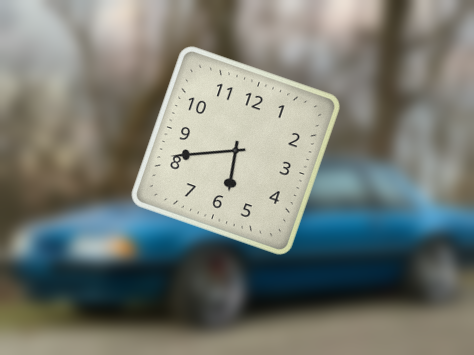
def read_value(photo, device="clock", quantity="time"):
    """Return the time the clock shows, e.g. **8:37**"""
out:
**5:41**
